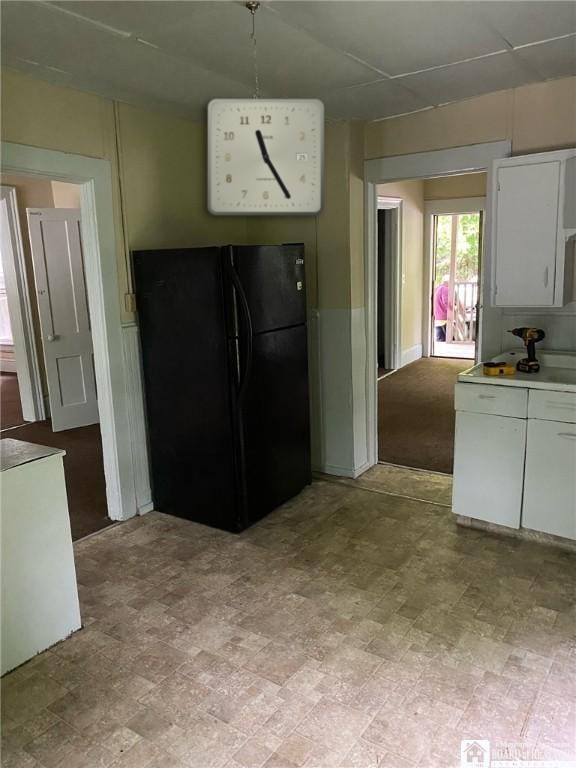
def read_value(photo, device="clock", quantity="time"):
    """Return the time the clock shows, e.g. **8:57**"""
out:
**11:25**
